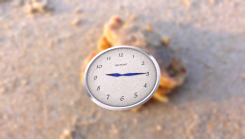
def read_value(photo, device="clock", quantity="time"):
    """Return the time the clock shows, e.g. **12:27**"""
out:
**9:15**
